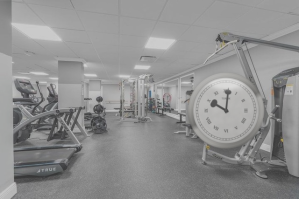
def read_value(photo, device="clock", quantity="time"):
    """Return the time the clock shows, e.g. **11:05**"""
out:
**10:01**
